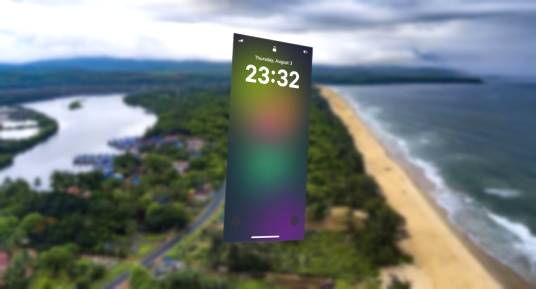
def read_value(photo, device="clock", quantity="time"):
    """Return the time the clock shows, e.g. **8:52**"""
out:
**23:32**
